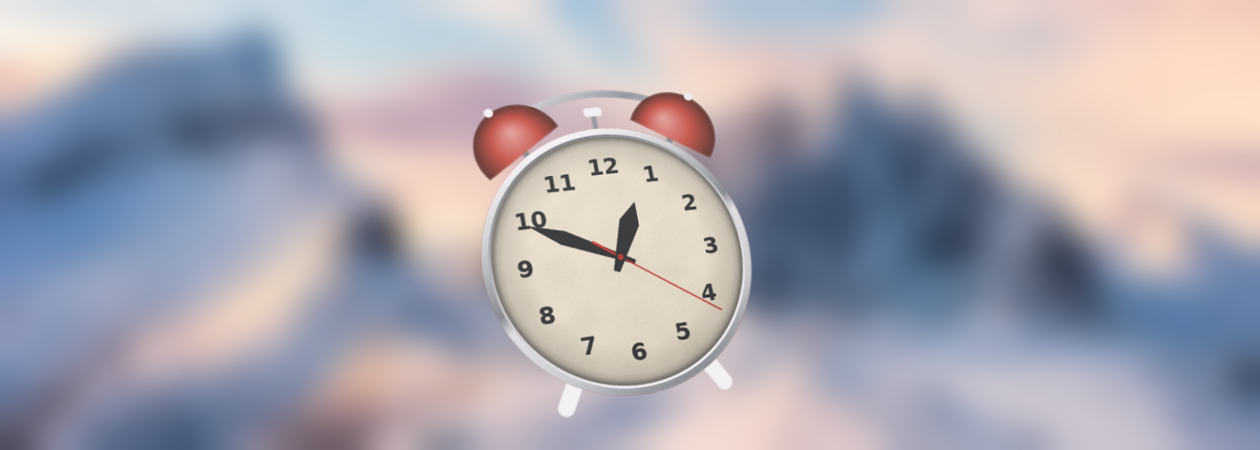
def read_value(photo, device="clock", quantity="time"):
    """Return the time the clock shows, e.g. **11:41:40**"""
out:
**12:49:21**
